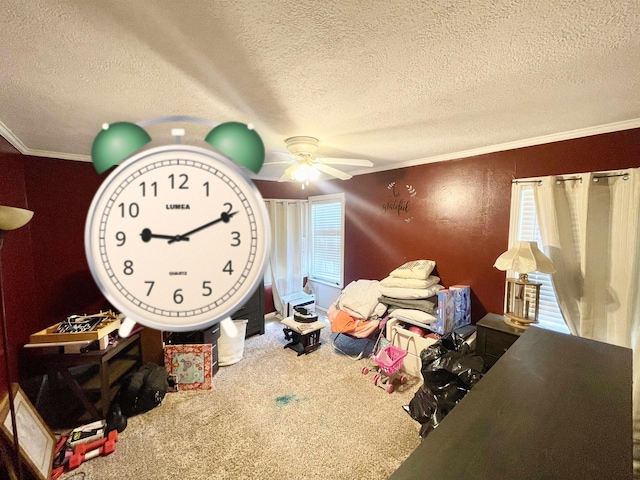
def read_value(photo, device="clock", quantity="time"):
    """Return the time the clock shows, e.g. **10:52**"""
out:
**9:11**
